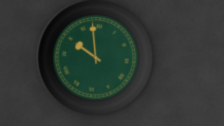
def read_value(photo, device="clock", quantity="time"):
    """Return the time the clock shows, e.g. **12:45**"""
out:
**9:58**
